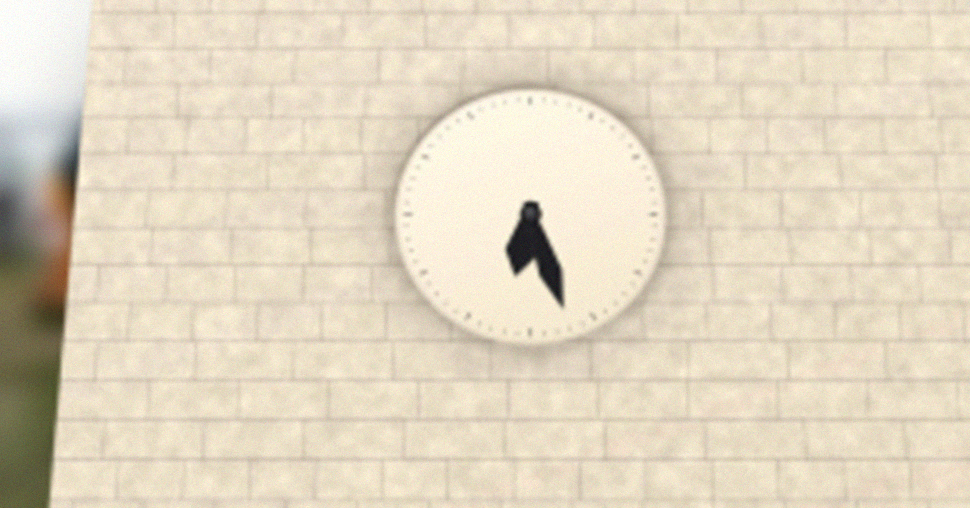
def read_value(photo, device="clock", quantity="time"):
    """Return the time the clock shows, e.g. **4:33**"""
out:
**6:27**
